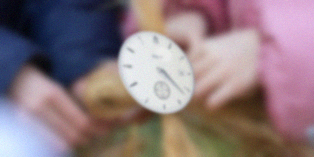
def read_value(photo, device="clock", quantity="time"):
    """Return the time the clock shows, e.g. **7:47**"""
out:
**4:22**
